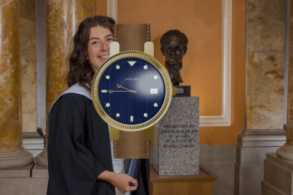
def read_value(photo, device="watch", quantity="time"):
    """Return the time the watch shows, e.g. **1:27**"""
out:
**9:45**
